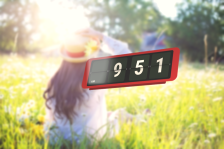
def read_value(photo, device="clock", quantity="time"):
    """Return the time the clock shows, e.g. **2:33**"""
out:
**9:51**
